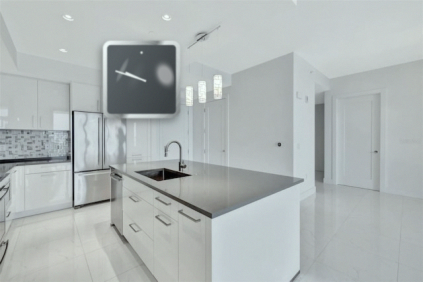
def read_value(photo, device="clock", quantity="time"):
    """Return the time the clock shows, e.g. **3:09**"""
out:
**9:48**
